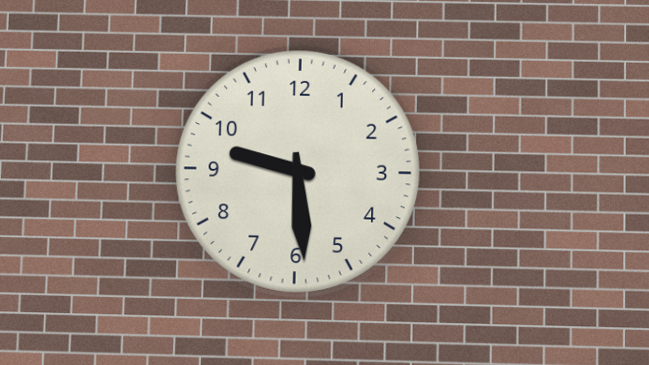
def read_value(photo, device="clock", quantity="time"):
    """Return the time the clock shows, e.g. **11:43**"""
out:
**9:29**
